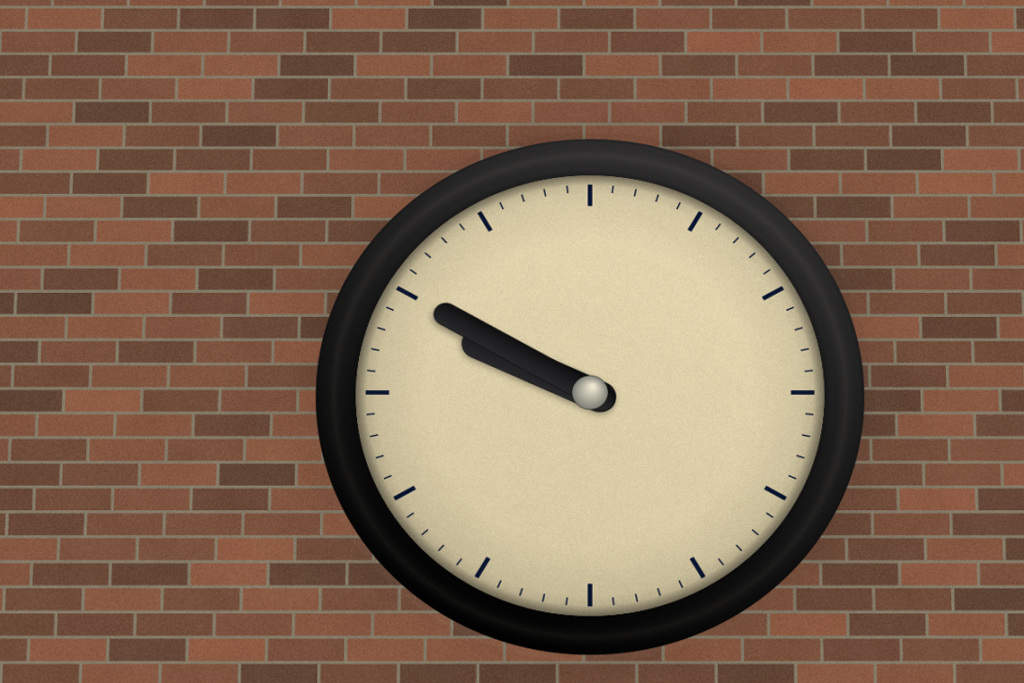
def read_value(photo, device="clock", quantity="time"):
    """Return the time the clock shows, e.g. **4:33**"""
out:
**9:50**
